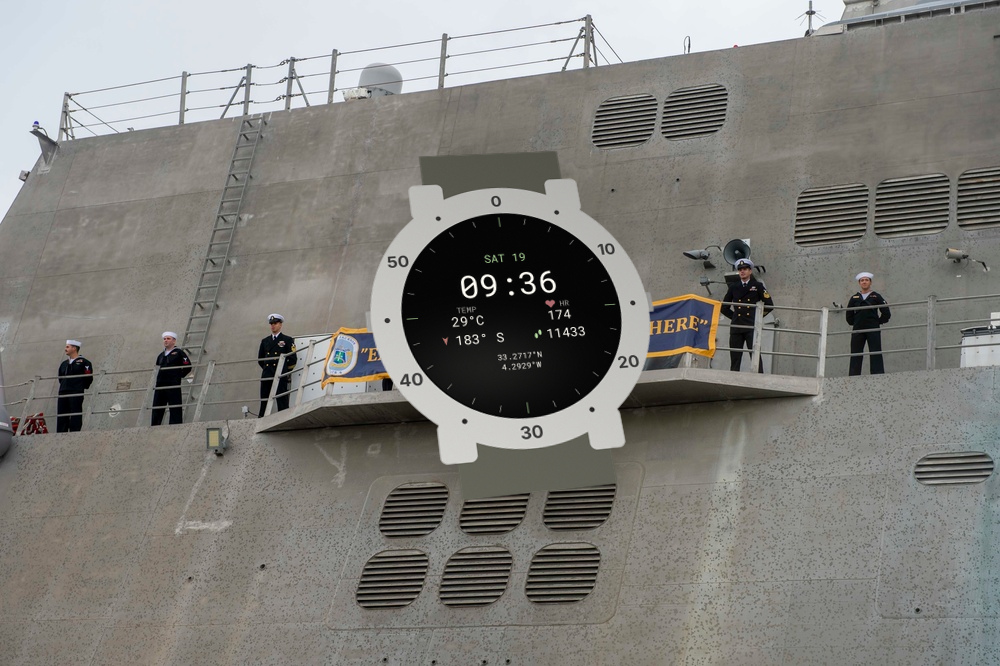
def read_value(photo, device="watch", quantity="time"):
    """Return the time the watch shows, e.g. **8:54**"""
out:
**9:36**
